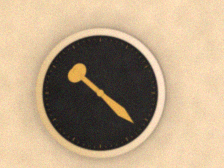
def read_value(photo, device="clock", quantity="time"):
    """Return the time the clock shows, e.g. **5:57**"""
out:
**10:22**
